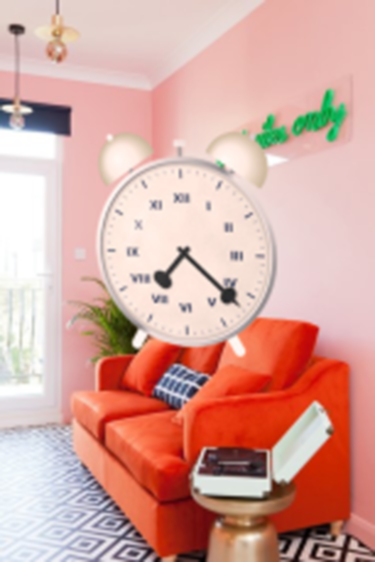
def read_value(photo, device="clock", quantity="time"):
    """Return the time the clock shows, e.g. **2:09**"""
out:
**7:22**
